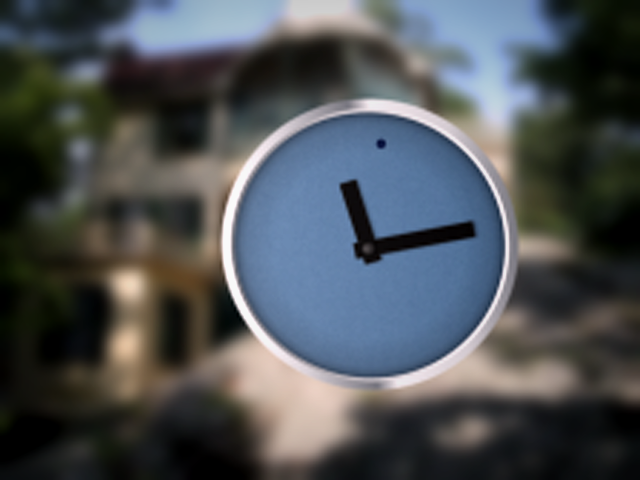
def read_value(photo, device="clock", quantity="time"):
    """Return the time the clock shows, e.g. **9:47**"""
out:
**11:12**
